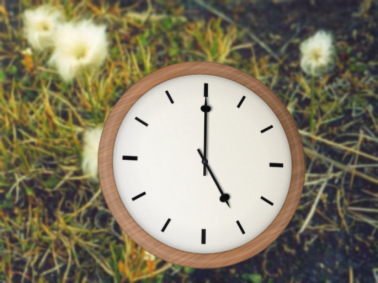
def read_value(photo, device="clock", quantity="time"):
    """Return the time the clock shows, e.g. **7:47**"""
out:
**5:00**
